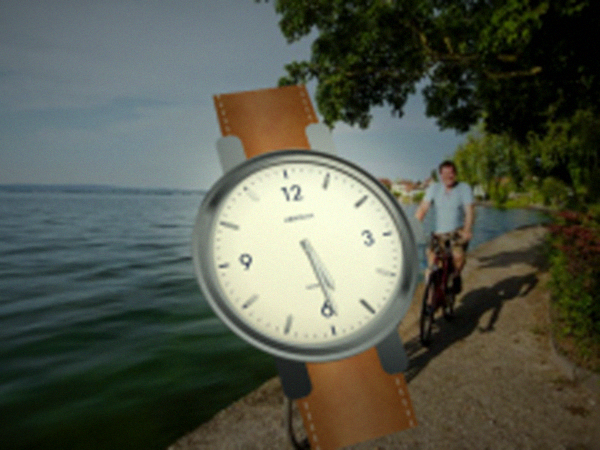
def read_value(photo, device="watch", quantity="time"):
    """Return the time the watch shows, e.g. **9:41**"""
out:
**5:29**
